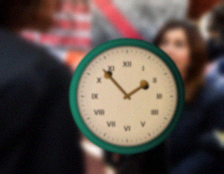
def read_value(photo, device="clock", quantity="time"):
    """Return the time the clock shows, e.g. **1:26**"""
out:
**1:53**
